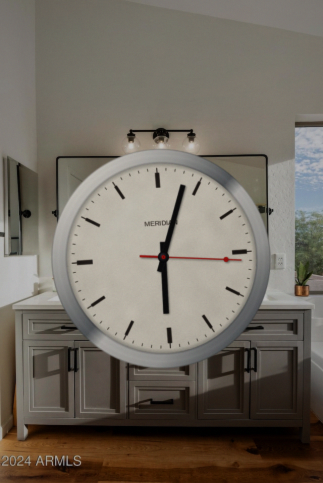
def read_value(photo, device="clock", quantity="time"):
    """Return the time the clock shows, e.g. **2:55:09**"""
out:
**6:03:16**
